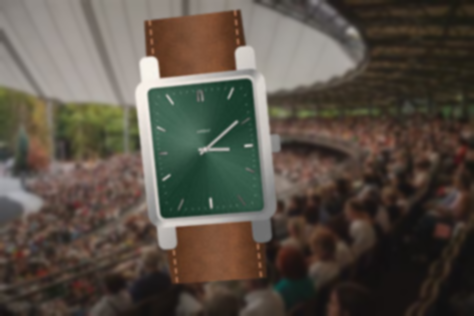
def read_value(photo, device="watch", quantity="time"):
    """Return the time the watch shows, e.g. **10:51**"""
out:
**3:09**
